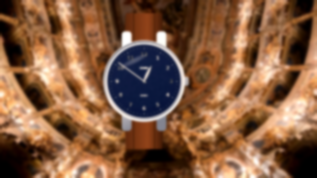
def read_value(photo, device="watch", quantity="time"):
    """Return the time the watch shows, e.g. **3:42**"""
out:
**12:51**
